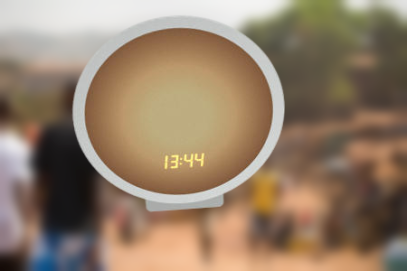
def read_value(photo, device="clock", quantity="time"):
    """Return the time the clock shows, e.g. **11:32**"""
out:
**13:44**
